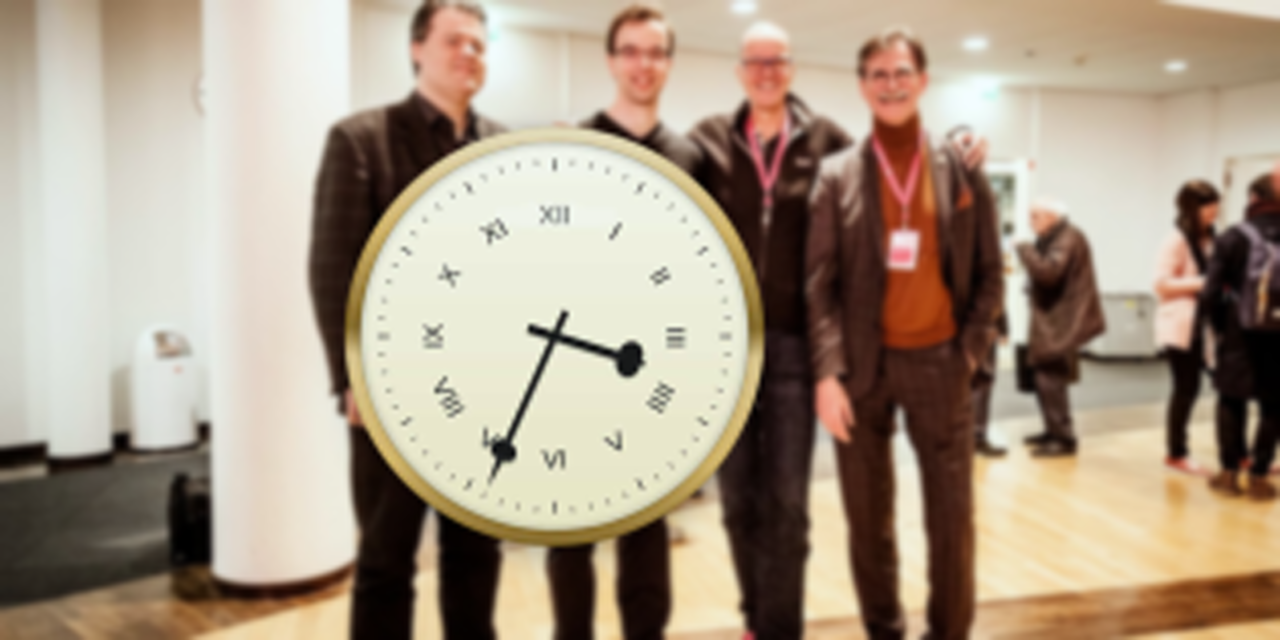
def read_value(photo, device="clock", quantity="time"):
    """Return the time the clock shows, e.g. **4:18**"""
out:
**3:34**
